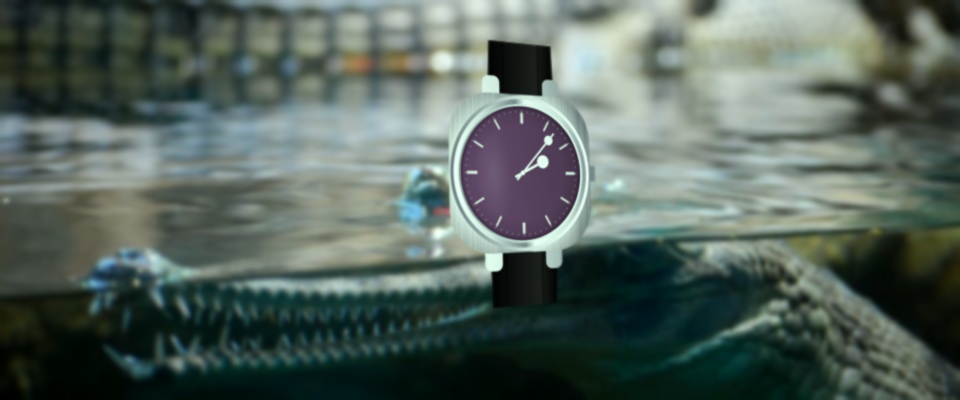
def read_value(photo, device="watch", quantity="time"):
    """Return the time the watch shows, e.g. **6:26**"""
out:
**2:07**
